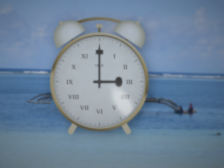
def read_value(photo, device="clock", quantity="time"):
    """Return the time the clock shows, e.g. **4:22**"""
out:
**3:00**
